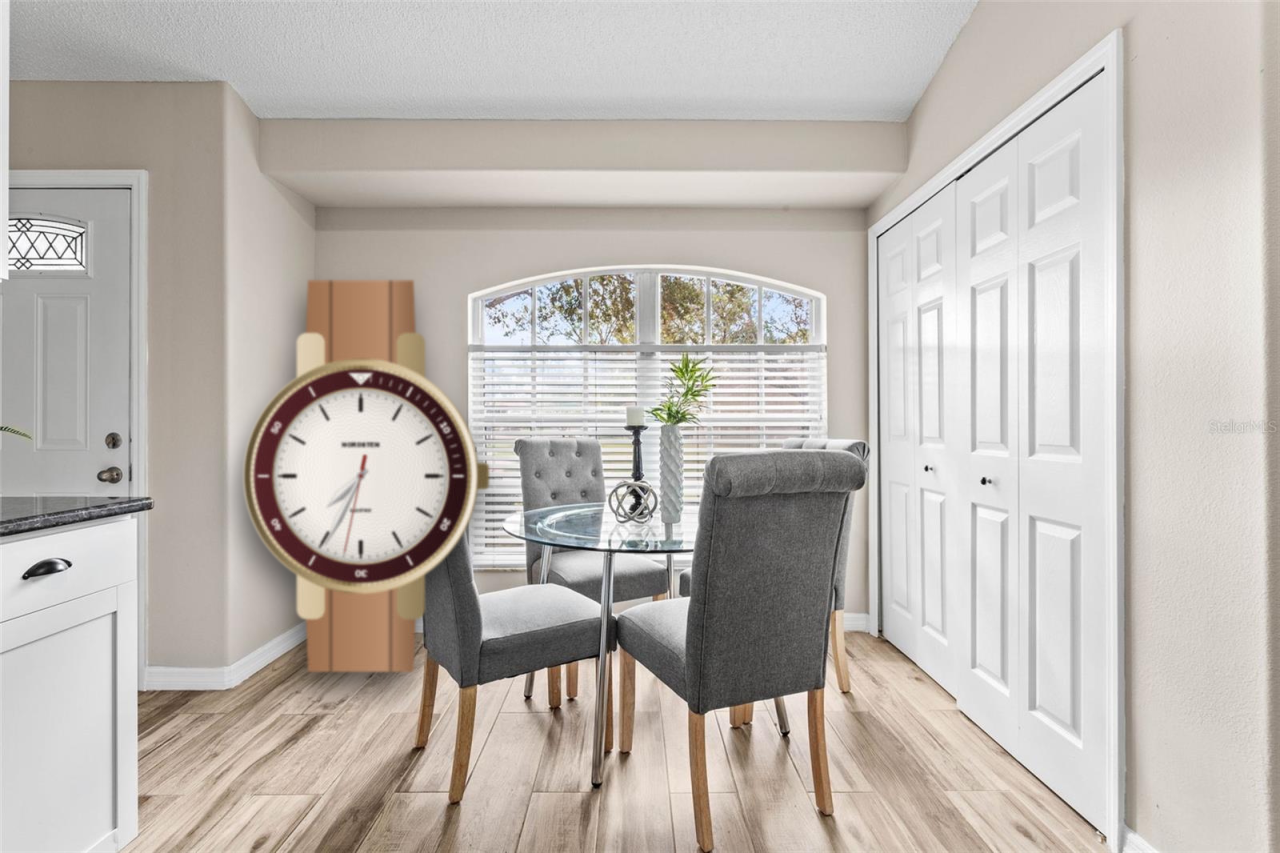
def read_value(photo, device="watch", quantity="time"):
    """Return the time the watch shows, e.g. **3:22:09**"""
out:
**7:34:32**
